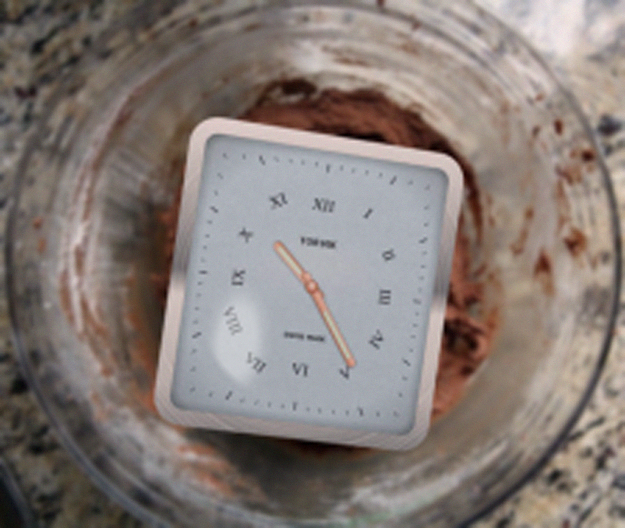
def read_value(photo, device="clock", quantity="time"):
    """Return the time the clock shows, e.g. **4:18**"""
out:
**10:24**
